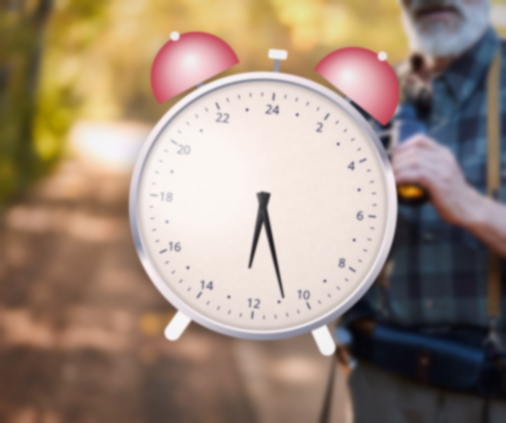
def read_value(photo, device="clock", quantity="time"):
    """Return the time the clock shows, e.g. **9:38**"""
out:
**12:27**
